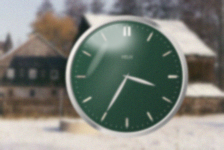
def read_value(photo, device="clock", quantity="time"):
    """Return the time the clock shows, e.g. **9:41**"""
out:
**3:35**
